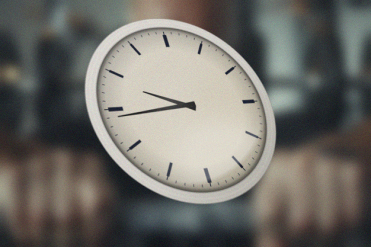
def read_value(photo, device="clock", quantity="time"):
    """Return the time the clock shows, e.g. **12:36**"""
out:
**9:44**
